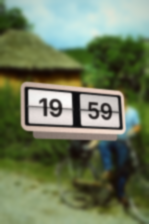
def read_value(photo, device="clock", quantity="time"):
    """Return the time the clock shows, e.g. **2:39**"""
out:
**19:59**
